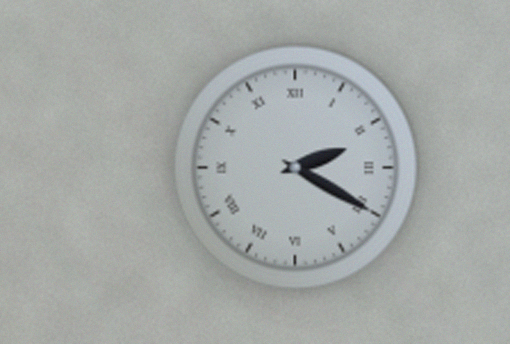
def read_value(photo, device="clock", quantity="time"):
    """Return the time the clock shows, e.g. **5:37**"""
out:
**2:20**
